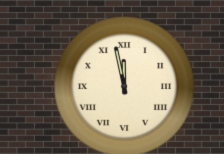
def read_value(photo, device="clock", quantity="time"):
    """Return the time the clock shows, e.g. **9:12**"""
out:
**11:58**
